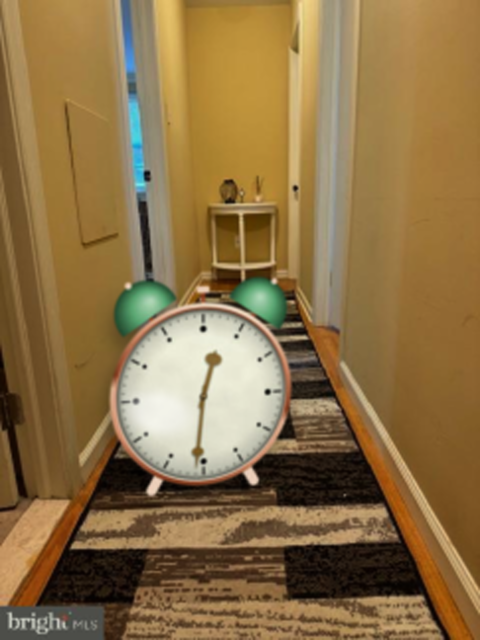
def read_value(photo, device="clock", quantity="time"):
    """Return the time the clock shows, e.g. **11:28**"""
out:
**12:31**
